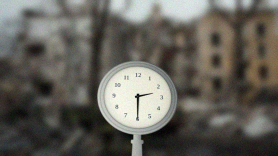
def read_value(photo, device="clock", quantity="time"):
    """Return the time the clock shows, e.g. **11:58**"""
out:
**2:30**
